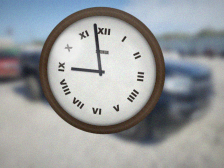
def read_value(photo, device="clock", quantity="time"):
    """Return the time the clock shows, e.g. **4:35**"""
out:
**8:58**
